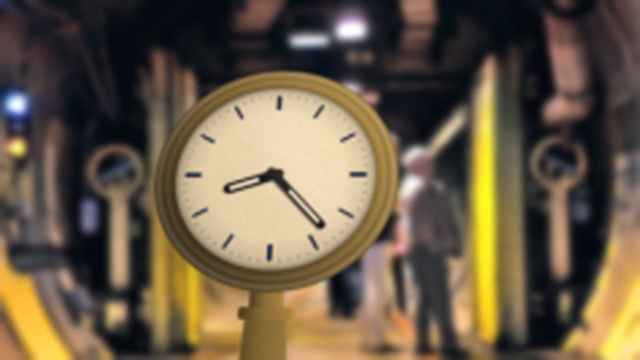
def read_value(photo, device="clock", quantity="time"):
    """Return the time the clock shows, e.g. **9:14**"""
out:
**8:23**
